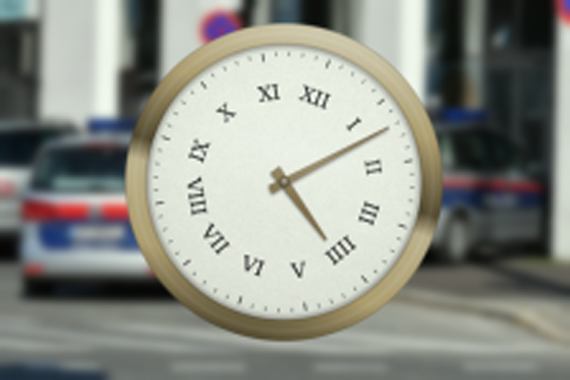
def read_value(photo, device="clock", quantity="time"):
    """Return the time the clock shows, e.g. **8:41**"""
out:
**4:07**
